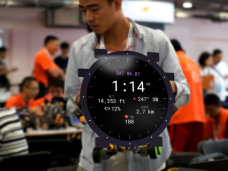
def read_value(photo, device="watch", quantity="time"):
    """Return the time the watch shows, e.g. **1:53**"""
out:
**1:14**
